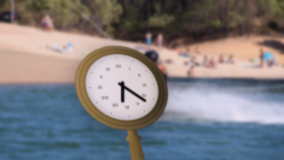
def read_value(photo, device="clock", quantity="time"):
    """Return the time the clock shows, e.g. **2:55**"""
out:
**6:22**
